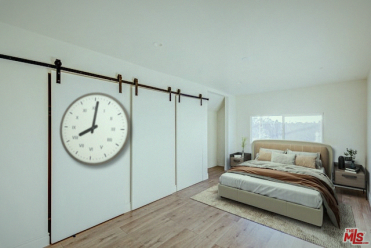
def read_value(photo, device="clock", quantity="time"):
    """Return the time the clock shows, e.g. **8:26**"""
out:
**8:01**
